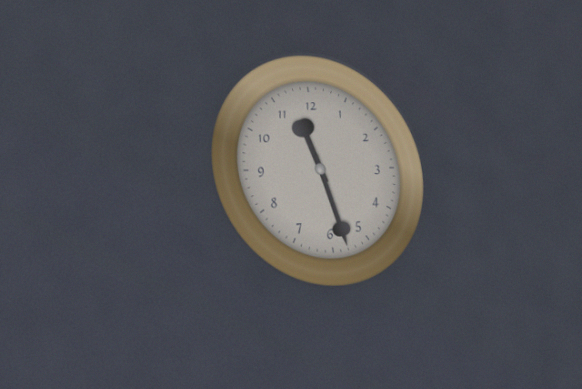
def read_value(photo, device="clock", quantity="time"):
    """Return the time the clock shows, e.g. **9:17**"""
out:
**11:28**
